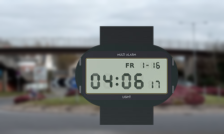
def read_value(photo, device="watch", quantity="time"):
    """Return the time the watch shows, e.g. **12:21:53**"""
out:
**4:06:17**
